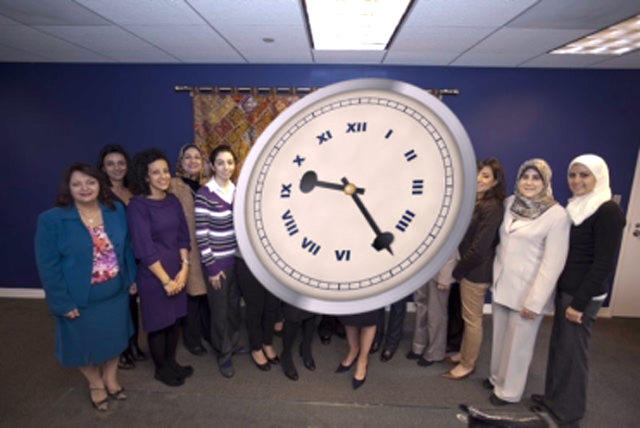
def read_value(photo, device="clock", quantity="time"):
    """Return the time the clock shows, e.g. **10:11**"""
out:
**9:24**
